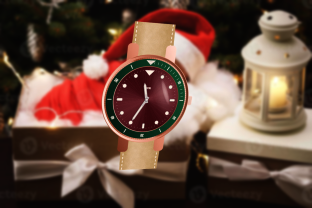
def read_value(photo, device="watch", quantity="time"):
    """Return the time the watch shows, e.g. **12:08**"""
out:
**11:35**
